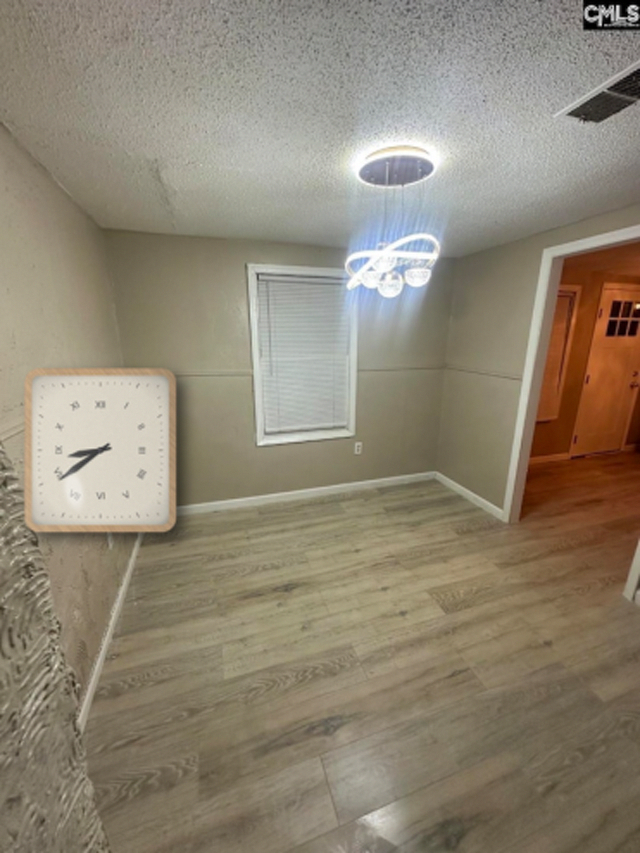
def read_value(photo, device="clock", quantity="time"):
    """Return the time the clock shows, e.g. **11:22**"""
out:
**8:39**
